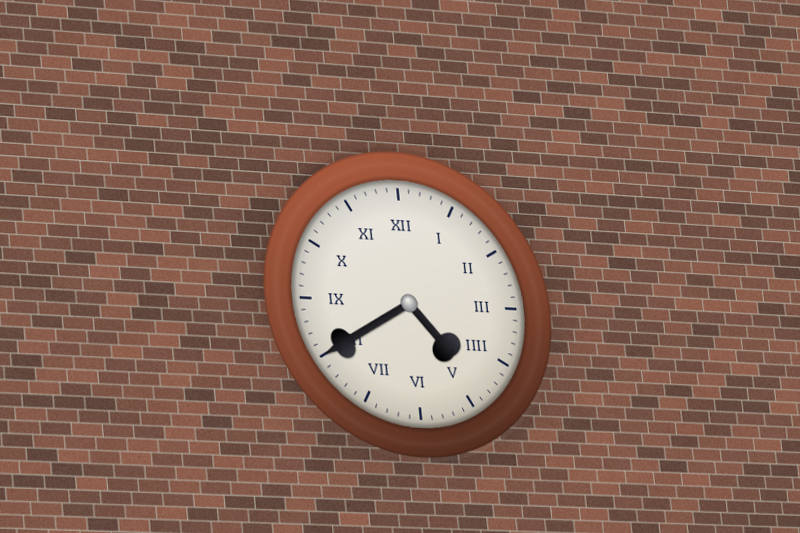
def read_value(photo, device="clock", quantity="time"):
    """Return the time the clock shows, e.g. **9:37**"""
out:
**4:40**
